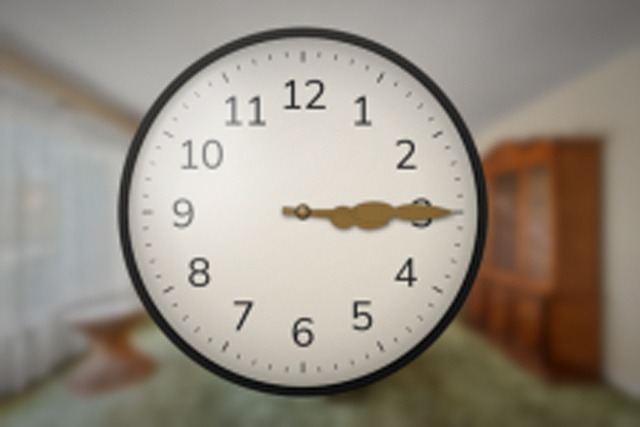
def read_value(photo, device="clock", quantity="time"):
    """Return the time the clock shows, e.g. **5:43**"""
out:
**3:15**
